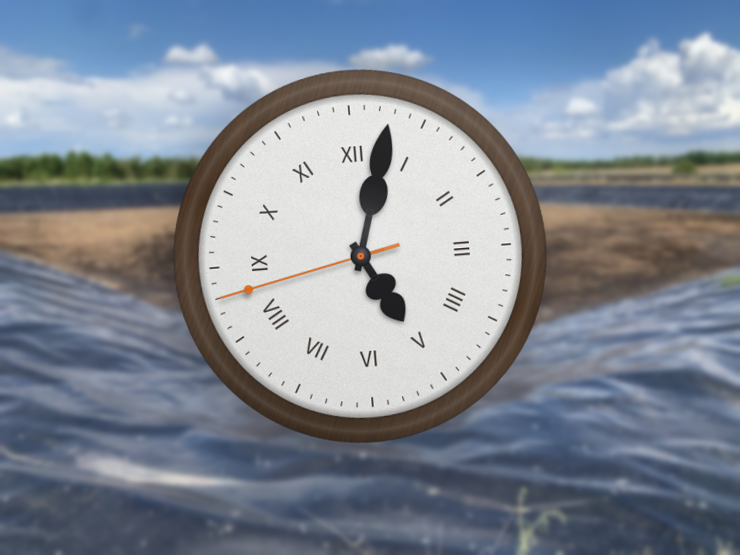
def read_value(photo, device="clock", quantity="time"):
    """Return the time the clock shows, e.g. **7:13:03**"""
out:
**5:02:43**
